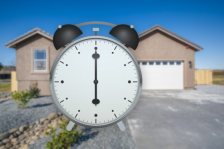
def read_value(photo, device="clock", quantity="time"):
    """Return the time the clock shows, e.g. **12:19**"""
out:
**6:00**
